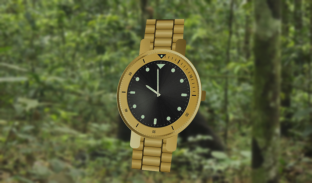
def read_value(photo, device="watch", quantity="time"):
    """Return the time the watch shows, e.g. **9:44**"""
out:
**9:59**
